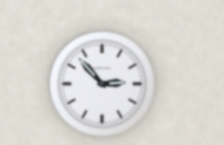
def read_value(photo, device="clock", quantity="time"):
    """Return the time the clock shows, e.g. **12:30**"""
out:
**2:53**
